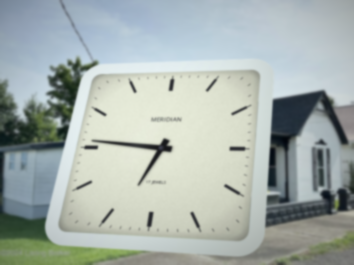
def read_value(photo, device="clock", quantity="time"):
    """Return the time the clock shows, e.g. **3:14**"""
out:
**6:46**
